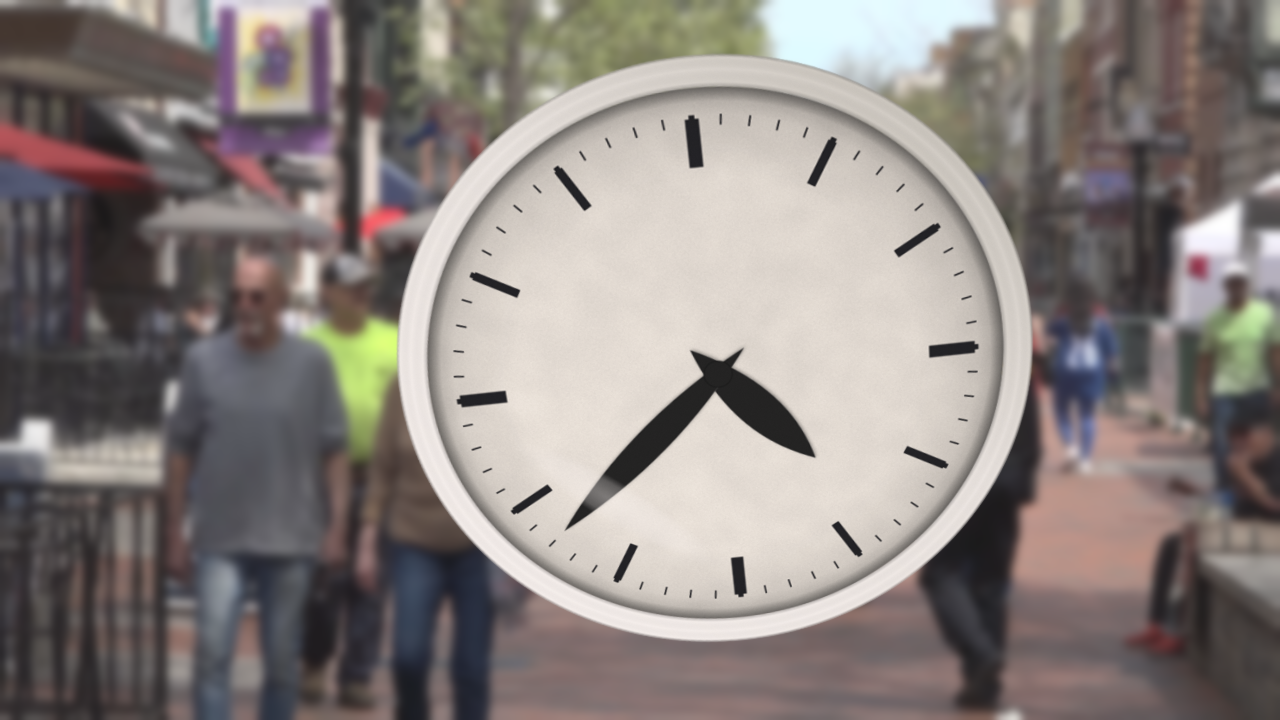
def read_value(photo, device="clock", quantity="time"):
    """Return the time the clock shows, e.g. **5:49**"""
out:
**4:38**
